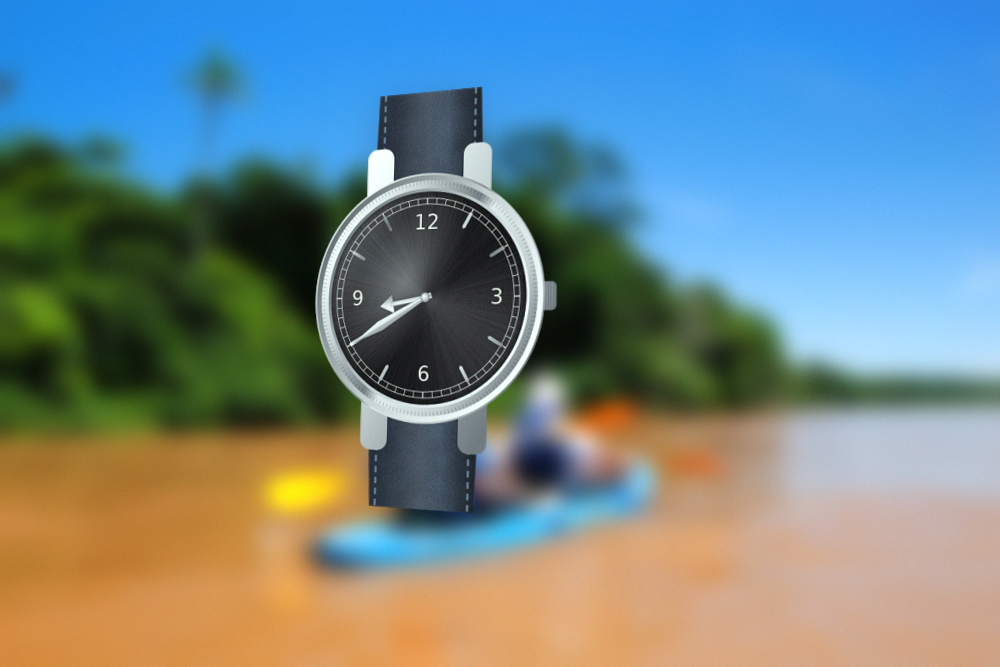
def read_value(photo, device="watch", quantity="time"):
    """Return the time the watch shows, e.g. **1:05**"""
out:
**8:40**
